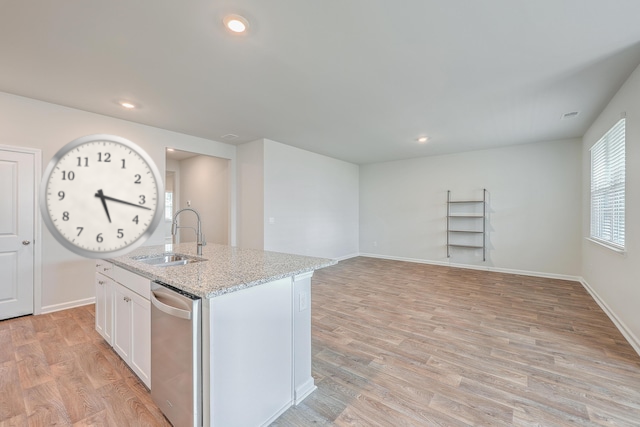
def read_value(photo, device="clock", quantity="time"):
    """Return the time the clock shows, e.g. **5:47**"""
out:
**5:17**
